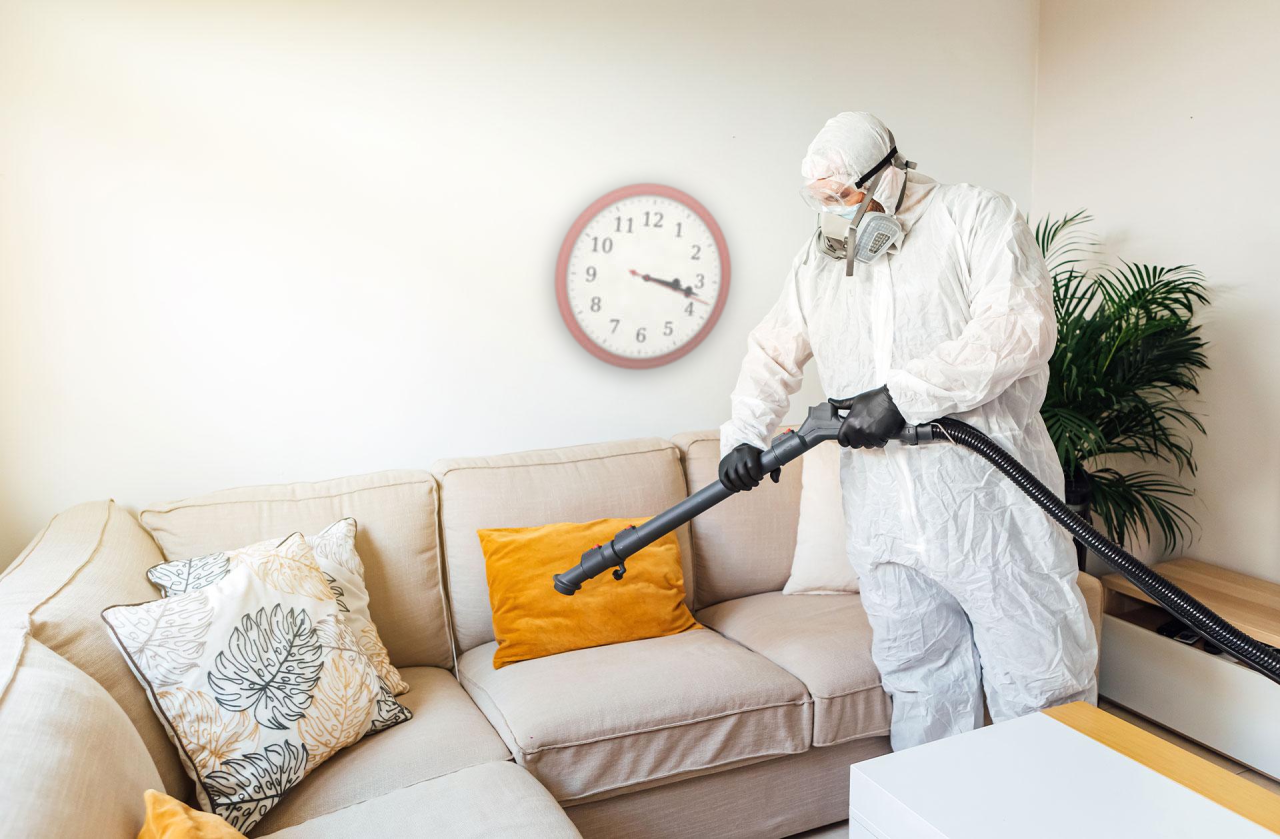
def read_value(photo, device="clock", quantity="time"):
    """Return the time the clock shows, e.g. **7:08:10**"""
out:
**3:17:18**
